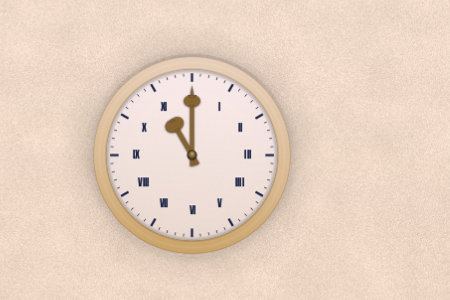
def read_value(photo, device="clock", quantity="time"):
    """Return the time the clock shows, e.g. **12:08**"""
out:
**11:00**
